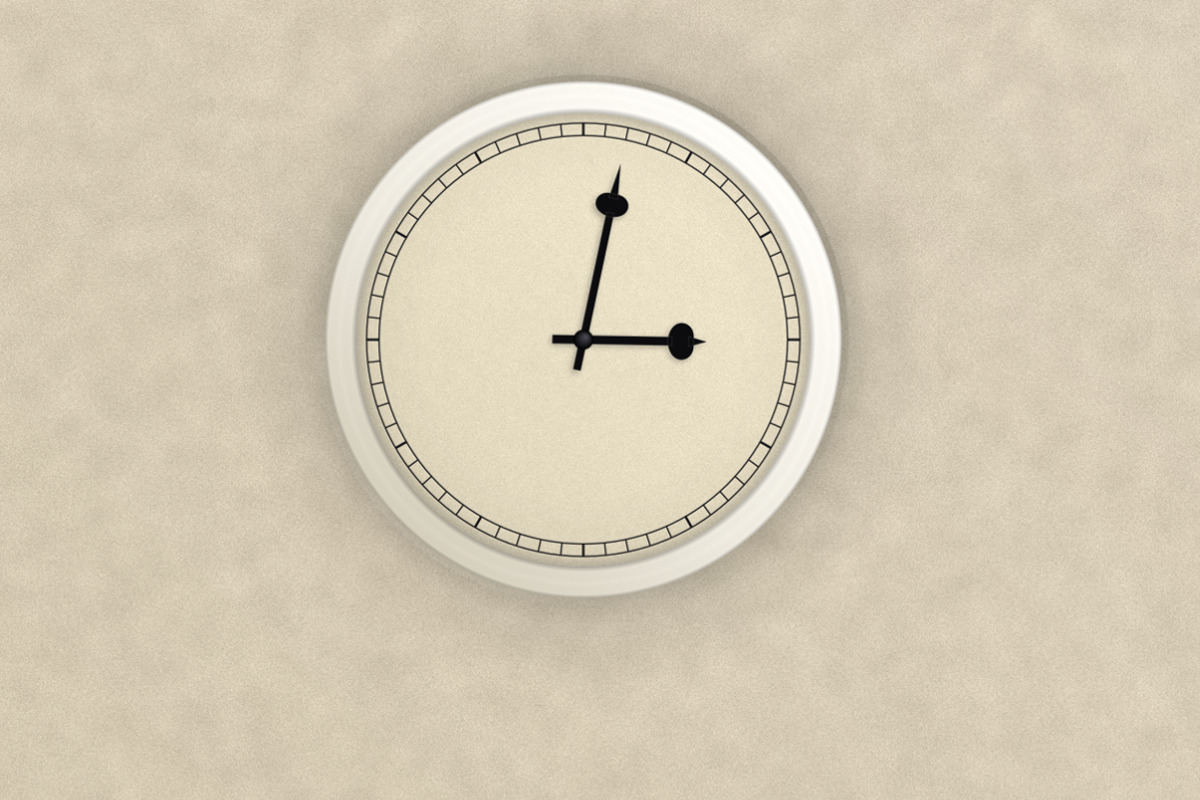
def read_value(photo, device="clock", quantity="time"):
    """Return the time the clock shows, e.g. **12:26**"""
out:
**3:02**
